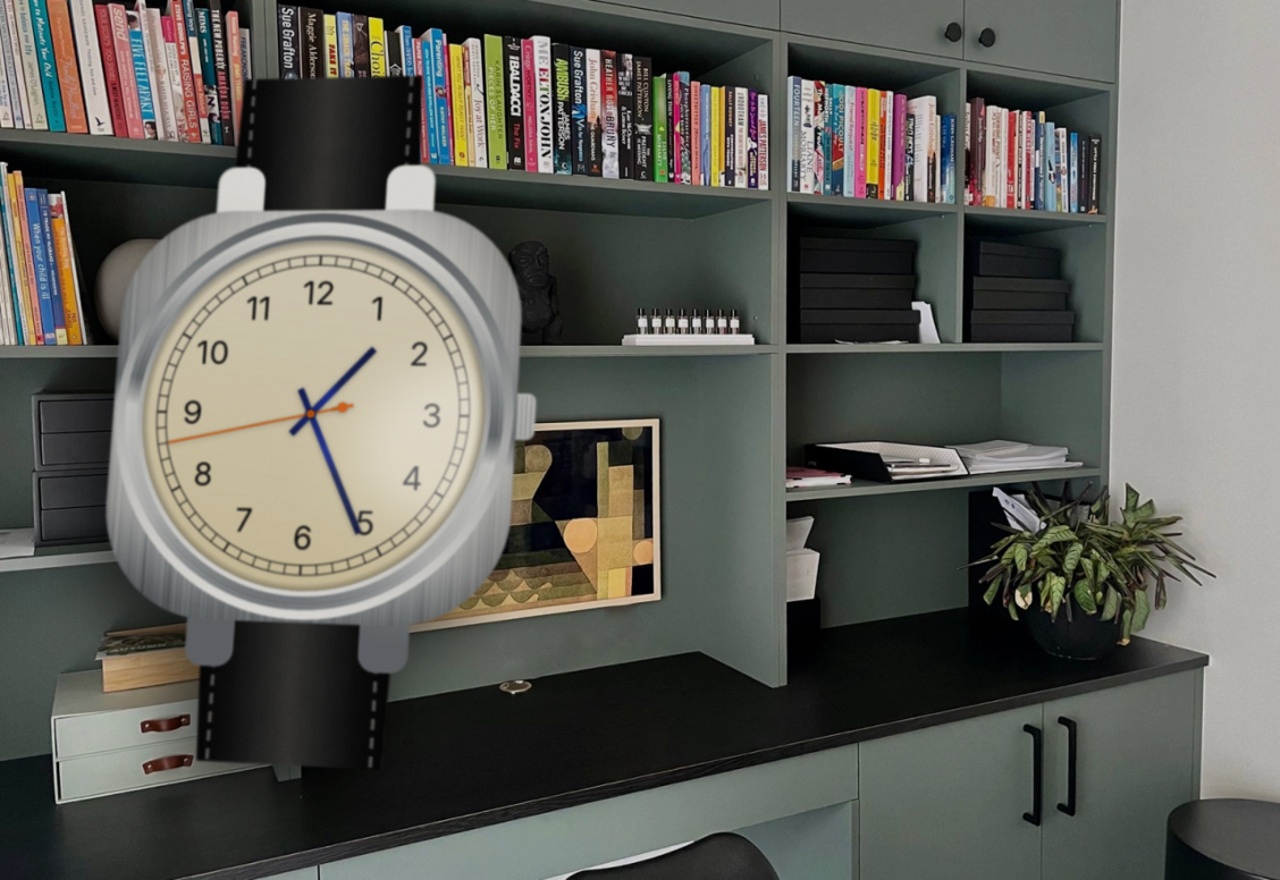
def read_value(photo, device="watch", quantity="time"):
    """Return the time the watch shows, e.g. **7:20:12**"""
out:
**1:25:43**
